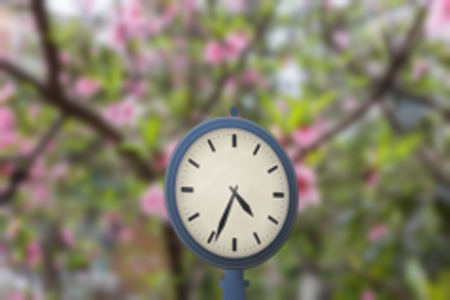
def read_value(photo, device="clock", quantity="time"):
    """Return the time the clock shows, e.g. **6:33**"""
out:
**4:34**
